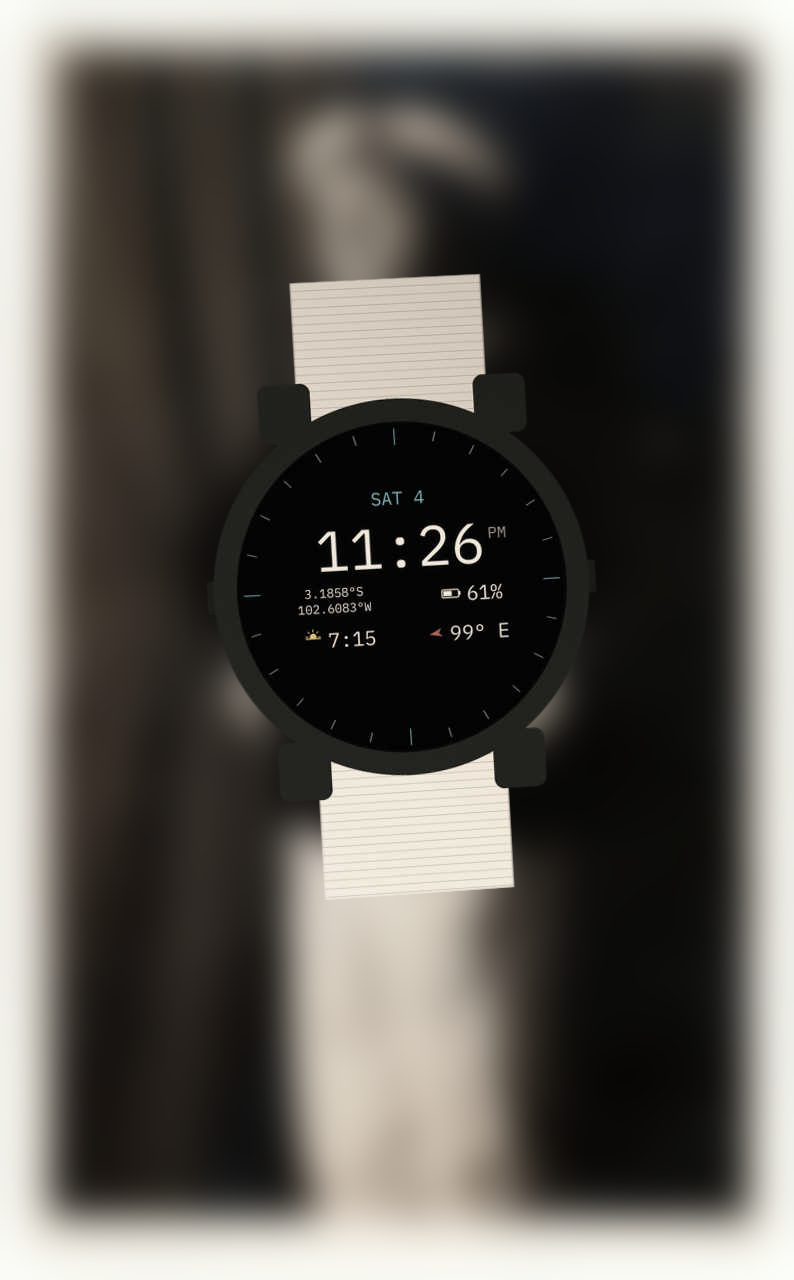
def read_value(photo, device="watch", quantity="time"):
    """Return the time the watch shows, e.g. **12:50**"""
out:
**11:26**
